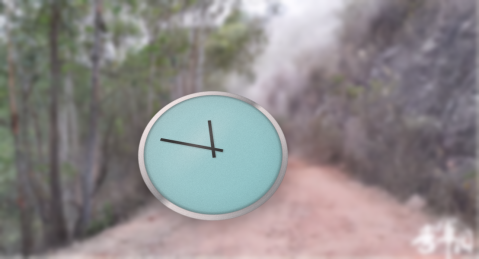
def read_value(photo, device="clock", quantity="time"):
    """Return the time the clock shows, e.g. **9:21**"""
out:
**11:47**
